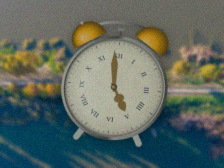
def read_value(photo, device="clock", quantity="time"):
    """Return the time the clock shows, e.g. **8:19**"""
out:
**4:59**
